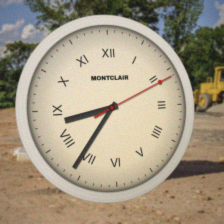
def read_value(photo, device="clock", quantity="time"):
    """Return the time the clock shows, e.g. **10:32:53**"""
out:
**8:36:11**
